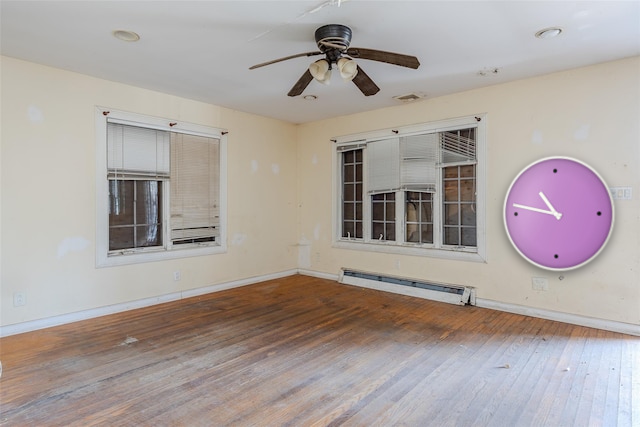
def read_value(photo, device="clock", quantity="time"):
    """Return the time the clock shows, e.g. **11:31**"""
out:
**10:47**
